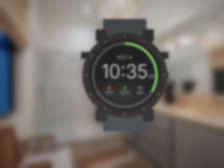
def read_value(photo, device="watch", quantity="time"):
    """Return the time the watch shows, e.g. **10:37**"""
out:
**10:35**
